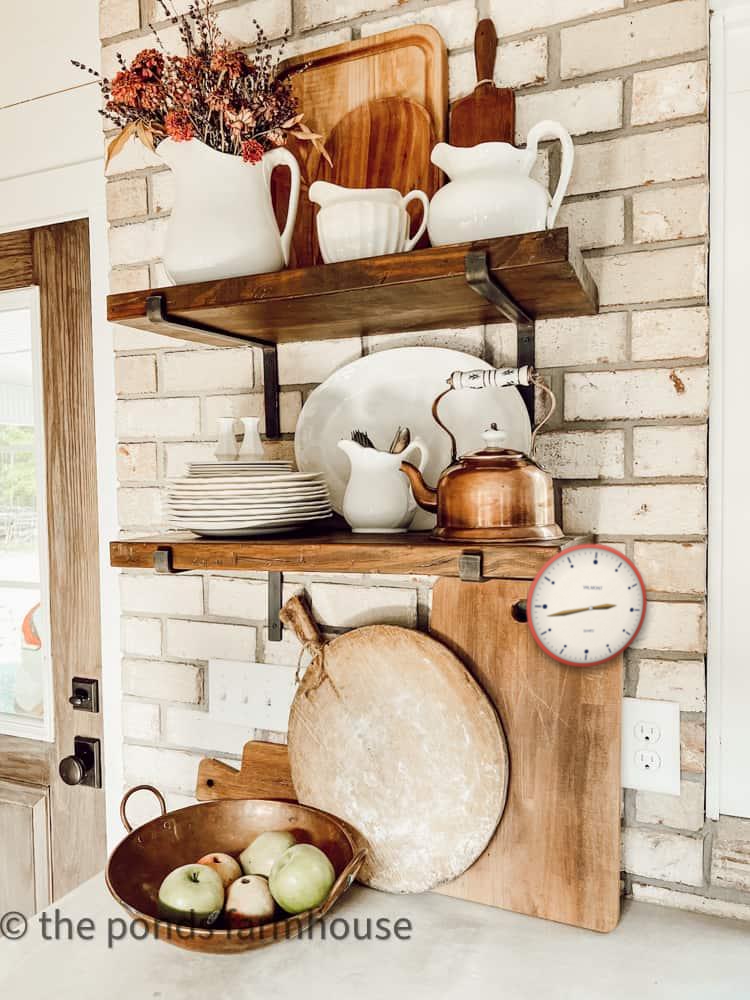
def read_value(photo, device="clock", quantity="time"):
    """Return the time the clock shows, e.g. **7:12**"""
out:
**2:43**
